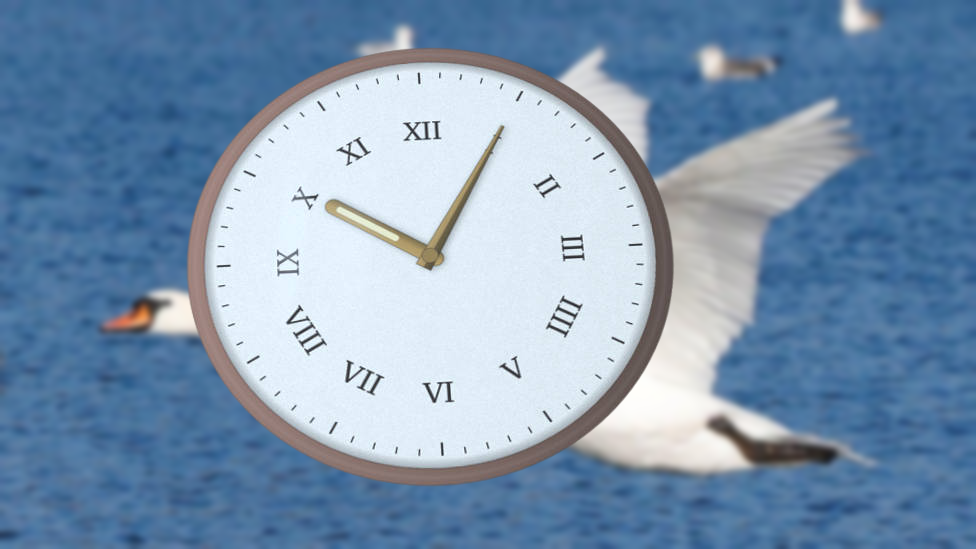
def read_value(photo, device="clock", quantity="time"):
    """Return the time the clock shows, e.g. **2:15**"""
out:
**10:05**
